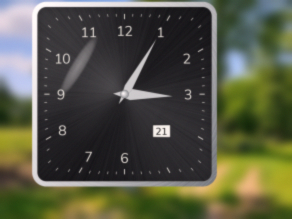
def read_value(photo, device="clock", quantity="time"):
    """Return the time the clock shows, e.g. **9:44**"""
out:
**3:05**
